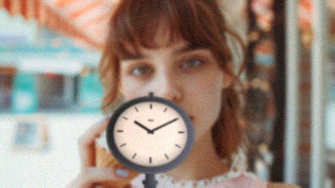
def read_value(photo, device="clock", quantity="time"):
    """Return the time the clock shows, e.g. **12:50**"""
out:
**10:10**
